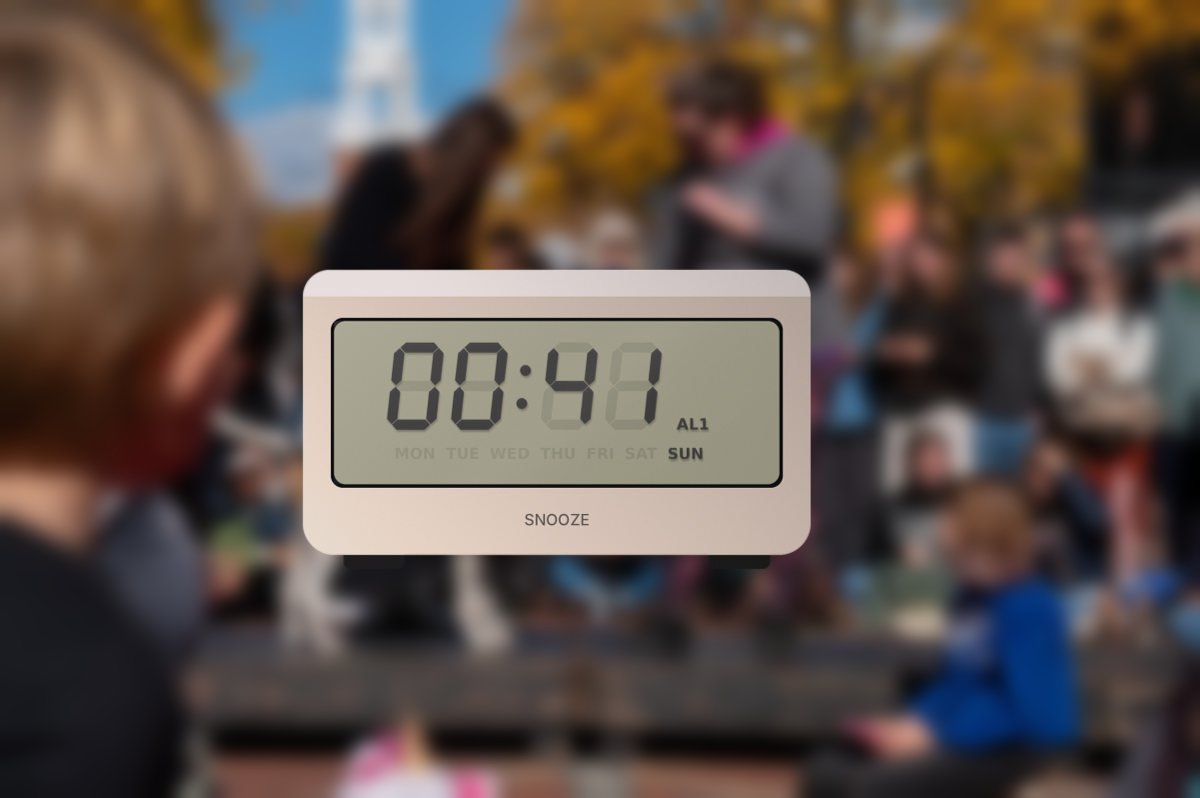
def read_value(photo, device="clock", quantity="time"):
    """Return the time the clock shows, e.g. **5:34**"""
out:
**0:41**
